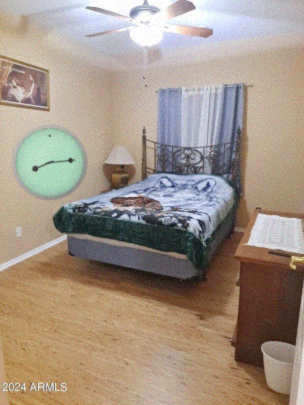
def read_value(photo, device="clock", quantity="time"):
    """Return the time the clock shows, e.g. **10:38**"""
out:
**8:14**
